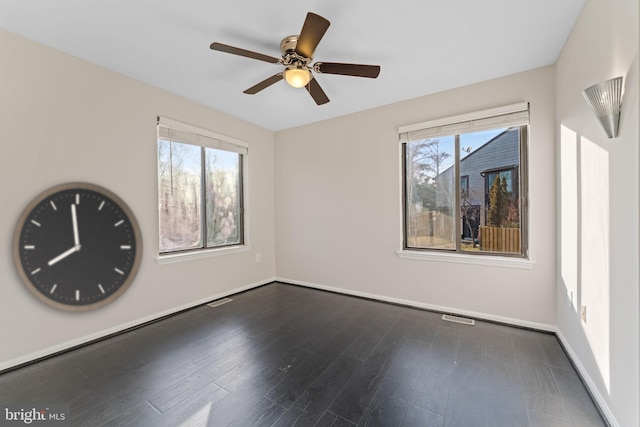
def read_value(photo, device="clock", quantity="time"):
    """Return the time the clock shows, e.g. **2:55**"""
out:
**7:59**
